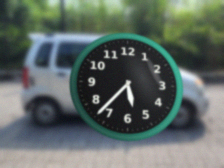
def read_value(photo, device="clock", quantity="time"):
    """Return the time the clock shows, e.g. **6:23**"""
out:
**5:37**
